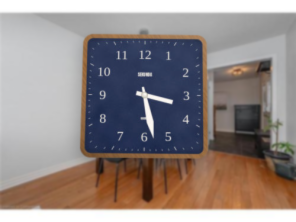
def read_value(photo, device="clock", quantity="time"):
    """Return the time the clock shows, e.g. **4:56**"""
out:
**3:28**
